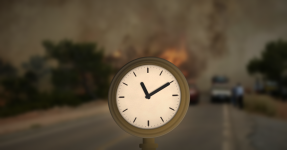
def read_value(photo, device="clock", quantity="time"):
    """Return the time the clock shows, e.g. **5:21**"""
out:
**11:10**
